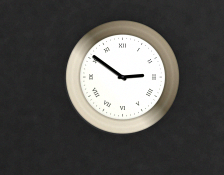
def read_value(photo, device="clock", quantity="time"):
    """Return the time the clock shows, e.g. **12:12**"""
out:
**2:51**
